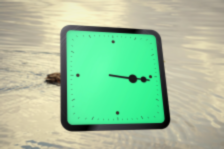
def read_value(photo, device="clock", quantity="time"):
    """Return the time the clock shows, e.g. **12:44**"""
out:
**3:16**
